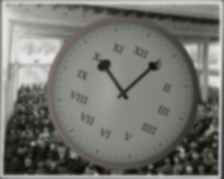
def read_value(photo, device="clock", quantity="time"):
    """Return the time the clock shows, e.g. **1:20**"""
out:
**10:04**
